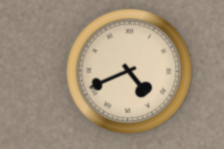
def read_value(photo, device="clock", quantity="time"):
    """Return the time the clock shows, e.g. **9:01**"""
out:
**4:41**
